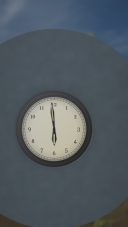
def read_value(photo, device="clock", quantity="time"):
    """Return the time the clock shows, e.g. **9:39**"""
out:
**5:59**
